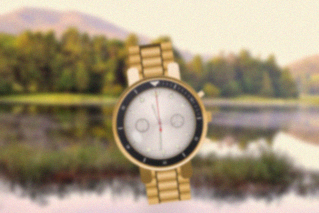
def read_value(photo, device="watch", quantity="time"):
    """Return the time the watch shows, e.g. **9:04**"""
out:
**11:31**
